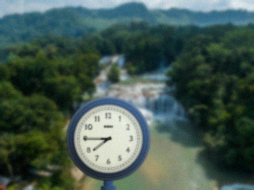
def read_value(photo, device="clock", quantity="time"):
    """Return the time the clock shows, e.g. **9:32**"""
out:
**7:45**
